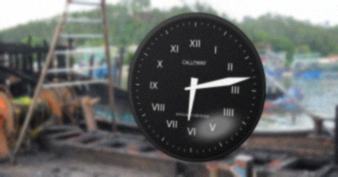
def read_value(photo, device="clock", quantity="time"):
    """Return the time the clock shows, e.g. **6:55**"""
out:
**6:13**
